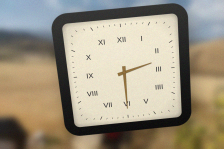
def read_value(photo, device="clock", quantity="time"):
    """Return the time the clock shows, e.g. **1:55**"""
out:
**2:30**
